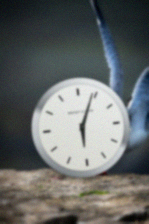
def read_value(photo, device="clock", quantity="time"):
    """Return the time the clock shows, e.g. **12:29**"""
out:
**6:04**
